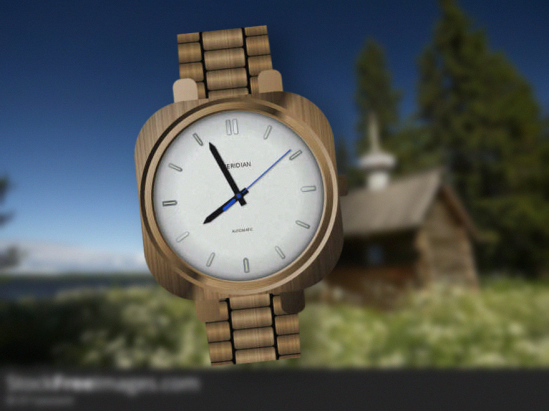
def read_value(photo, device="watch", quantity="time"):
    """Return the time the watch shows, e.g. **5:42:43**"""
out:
**7:56:09**
